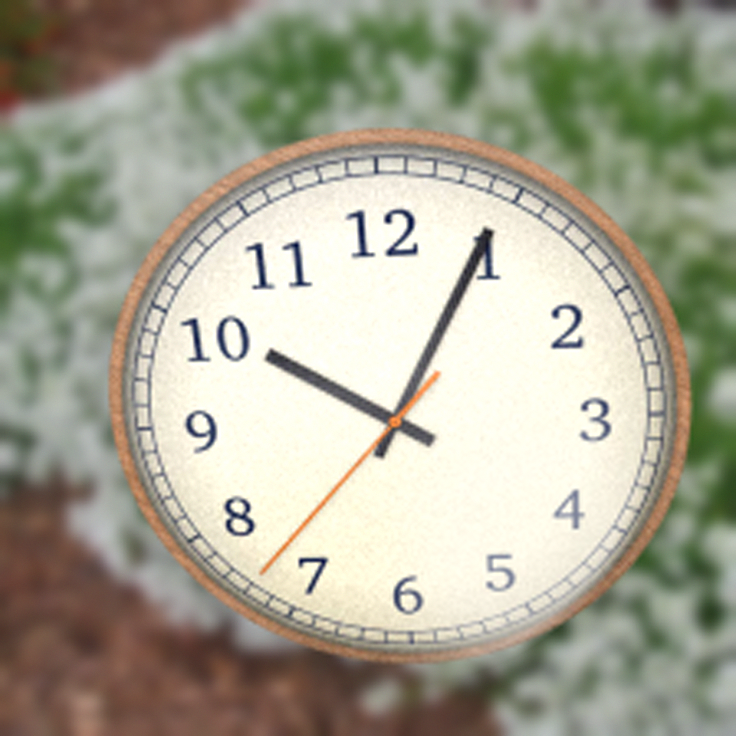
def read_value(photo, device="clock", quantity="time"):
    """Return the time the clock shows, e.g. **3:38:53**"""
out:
**10:04:37**
